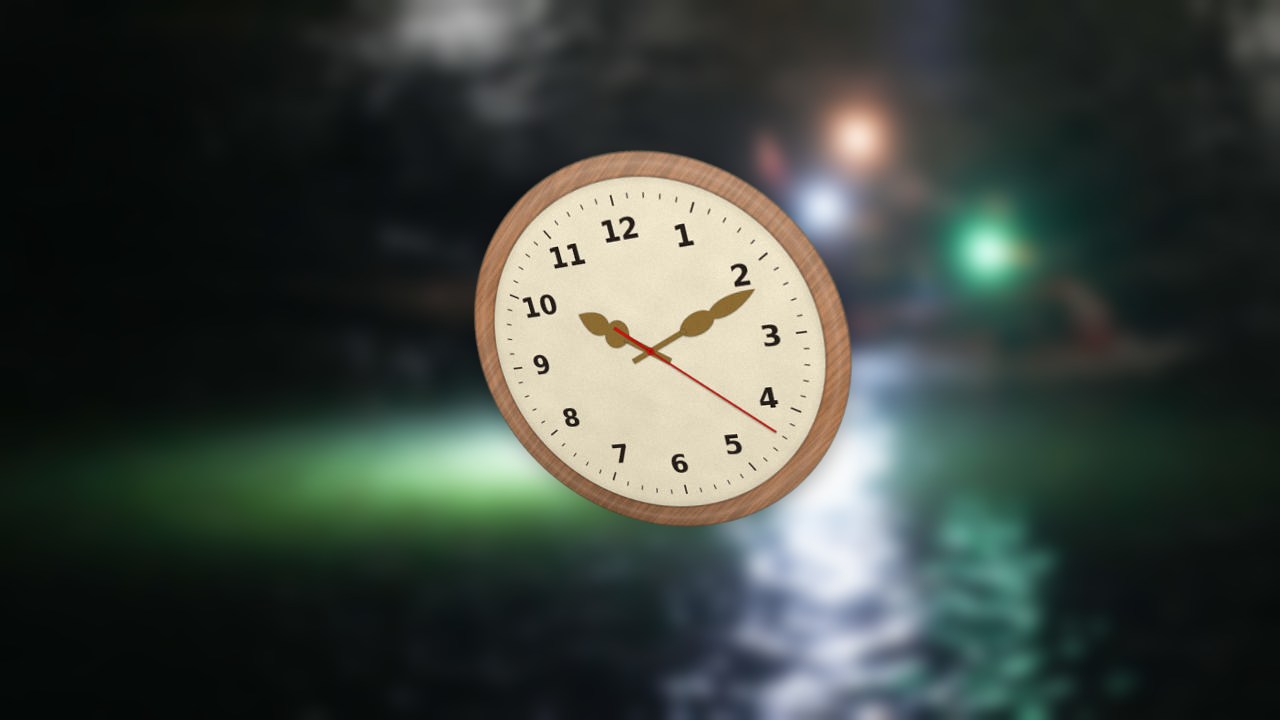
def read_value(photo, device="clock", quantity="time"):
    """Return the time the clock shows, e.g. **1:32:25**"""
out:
**10:11:22**
